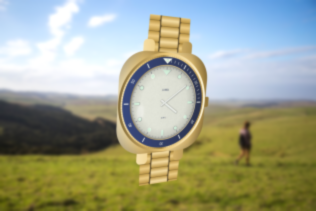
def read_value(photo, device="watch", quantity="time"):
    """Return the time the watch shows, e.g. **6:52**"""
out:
**4:09**
